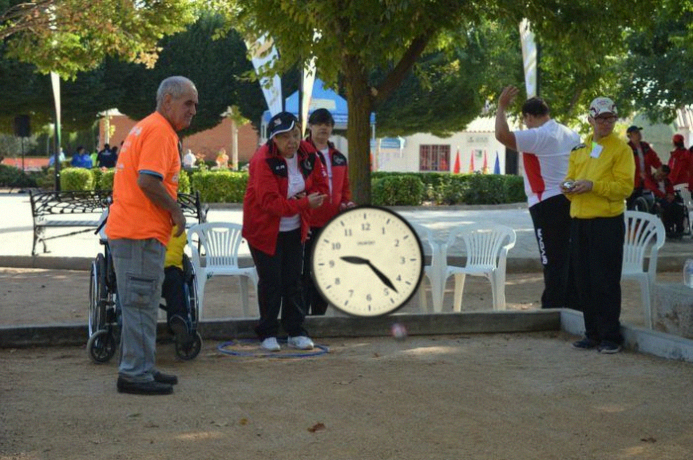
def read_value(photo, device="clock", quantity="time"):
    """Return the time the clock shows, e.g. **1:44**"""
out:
**9:23**
